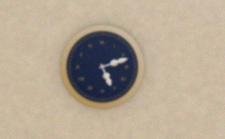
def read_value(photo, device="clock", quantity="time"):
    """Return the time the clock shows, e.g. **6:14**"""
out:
**5:12**
